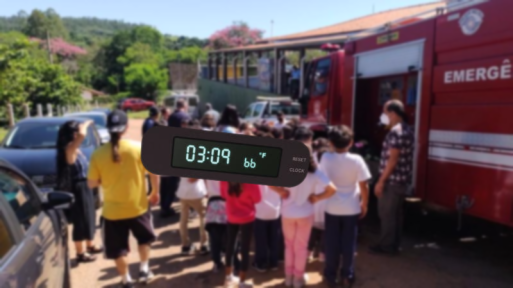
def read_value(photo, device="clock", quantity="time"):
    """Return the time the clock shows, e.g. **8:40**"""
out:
**3:09**
